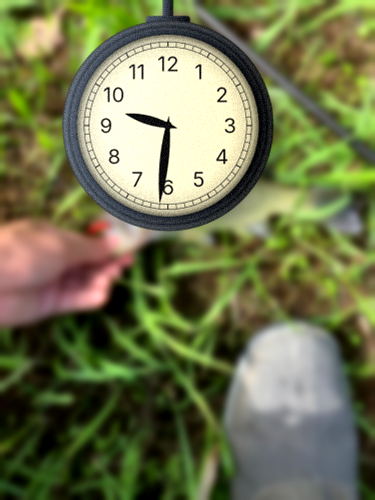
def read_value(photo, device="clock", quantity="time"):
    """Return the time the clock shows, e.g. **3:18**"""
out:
**9:31**
